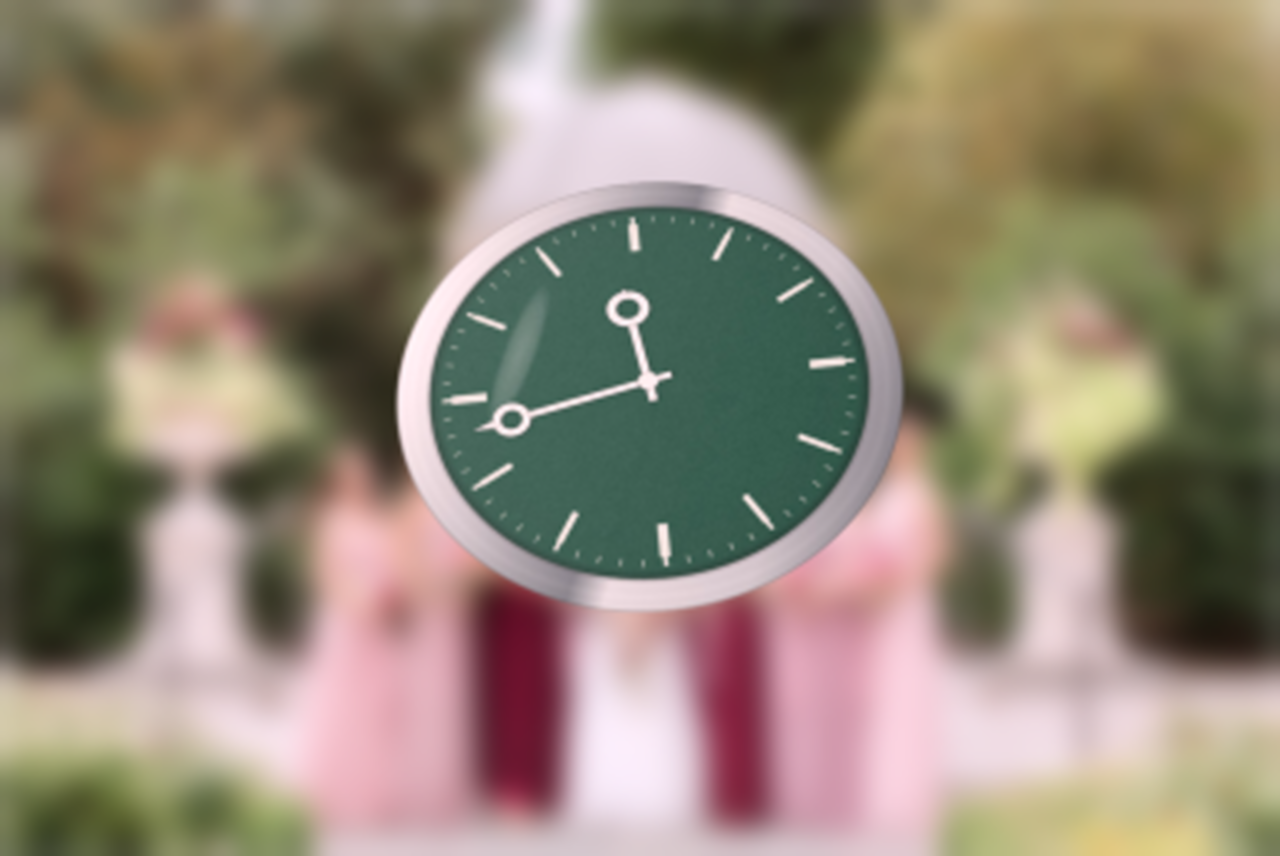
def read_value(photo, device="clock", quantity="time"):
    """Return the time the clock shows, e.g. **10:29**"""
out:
**11:43**
